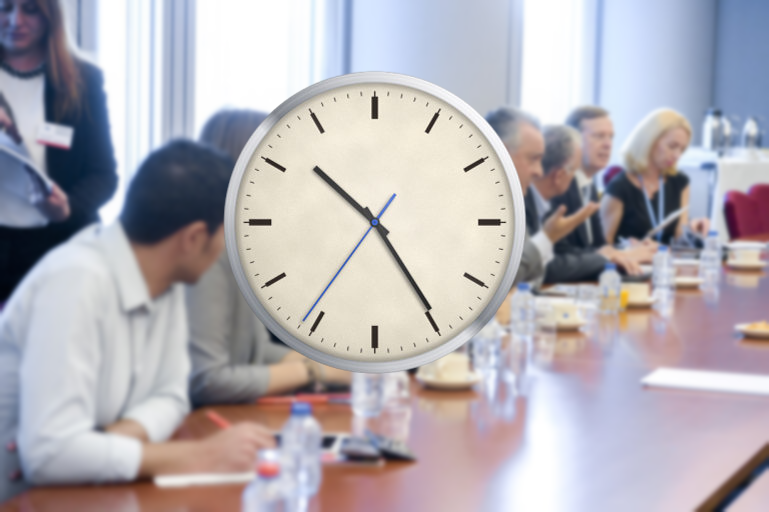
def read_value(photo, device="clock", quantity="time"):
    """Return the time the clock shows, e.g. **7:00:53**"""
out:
**10:24:36**
